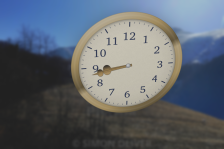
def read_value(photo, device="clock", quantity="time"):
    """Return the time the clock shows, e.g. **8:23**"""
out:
**8:43**
